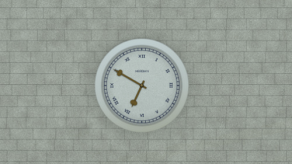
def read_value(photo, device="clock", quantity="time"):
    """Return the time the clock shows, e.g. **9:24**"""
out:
**6:50**
